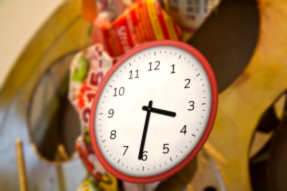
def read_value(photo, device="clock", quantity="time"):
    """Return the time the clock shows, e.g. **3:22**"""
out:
**3:31**
